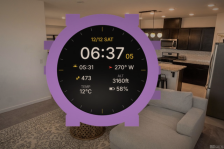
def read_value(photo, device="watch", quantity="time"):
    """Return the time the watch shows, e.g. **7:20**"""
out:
**6:37**
